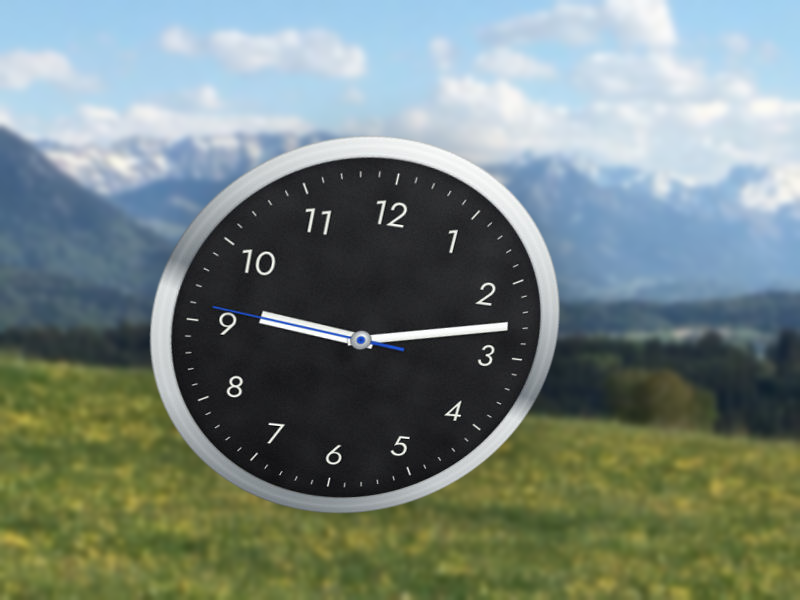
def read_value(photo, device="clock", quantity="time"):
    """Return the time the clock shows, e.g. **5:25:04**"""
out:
**9:12:46**
